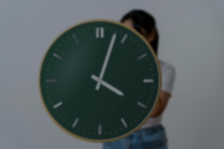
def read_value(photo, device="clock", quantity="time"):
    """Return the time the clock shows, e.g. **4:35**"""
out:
**4:03**
